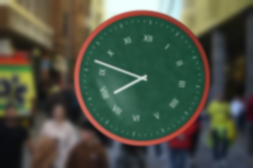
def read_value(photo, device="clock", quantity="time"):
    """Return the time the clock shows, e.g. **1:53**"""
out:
**7:47**
